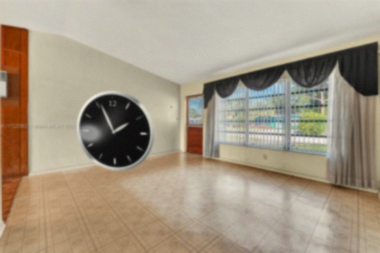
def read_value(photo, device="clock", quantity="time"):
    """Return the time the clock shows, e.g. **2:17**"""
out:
**1:56**
